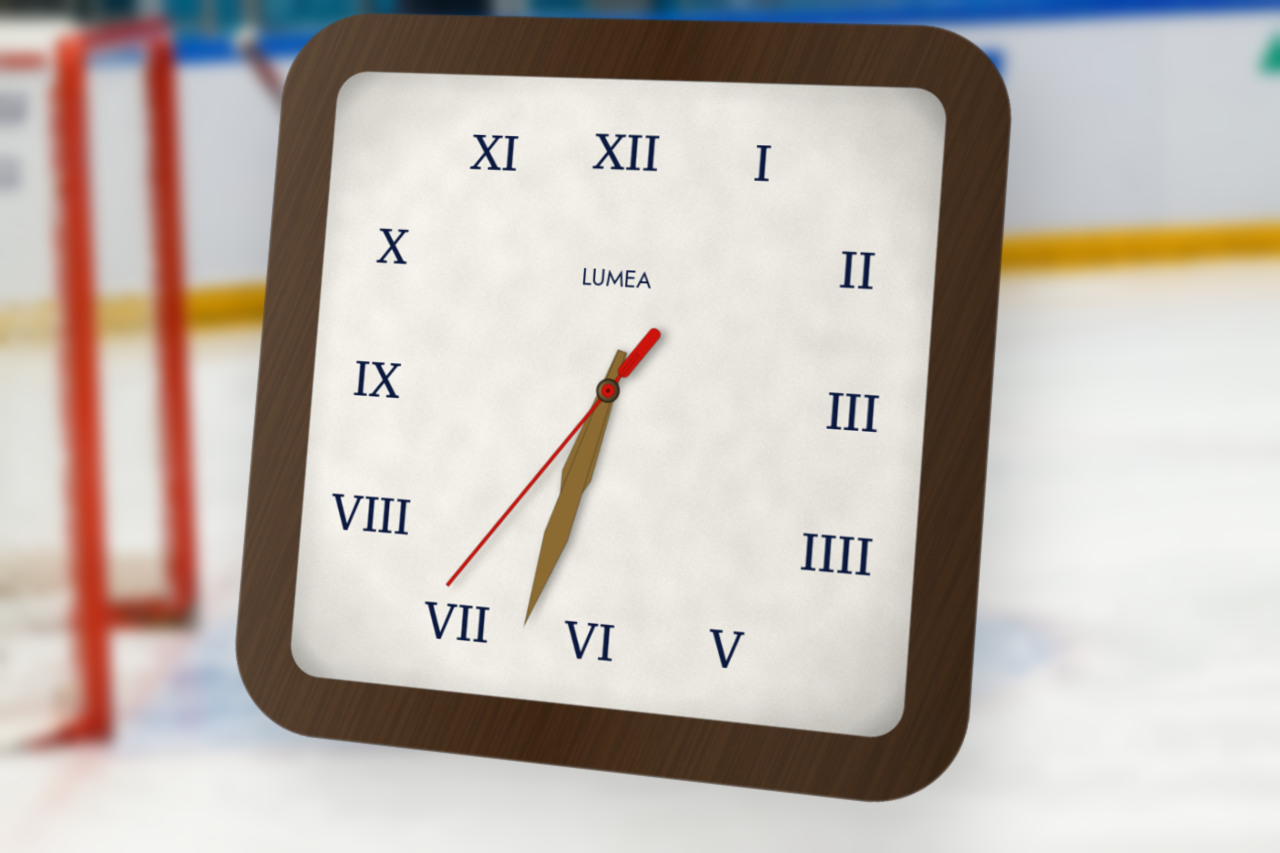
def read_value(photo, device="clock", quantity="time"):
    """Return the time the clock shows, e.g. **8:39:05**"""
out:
**6:32:36**
